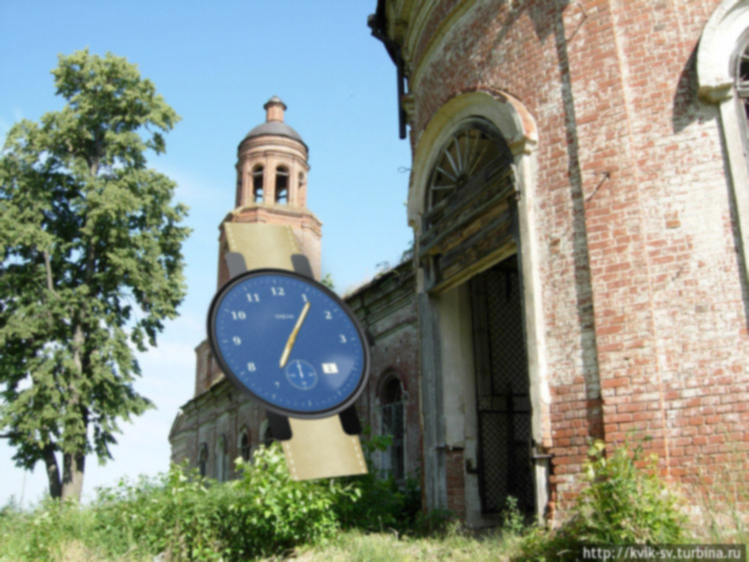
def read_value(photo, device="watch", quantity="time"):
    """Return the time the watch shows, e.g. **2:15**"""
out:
**7:06**
